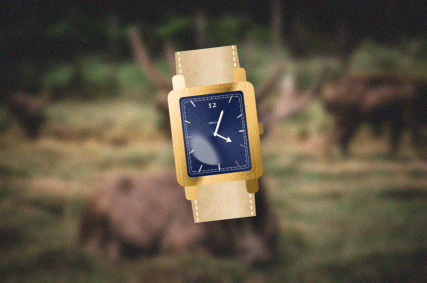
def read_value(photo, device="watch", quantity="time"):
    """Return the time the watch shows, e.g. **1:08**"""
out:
**4:04**
